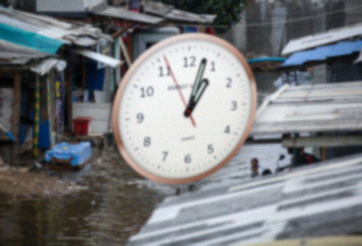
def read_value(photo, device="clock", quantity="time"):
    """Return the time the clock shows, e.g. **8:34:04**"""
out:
**1:02:56**
